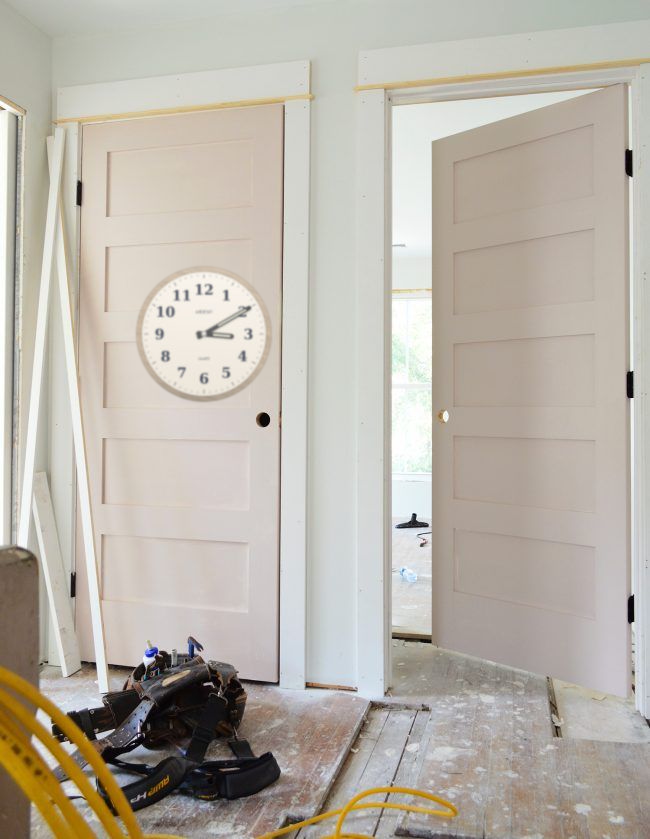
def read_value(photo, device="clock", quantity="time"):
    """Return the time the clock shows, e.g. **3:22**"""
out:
**3:10**
